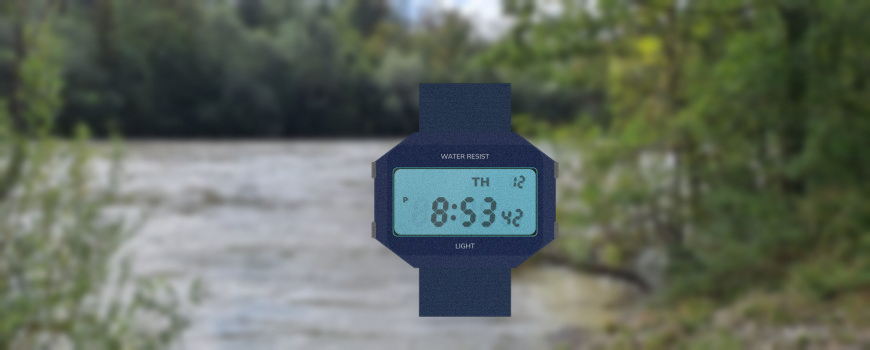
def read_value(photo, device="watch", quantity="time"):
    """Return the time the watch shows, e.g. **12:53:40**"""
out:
**8:53:42**
